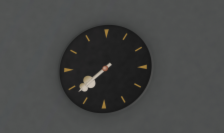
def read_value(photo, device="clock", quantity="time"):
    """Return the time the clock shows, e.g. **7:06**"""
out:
**7:38**
